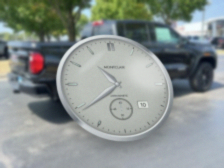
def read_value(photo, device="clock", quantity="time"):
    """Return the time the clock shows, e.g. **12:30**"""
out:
**10:39**
